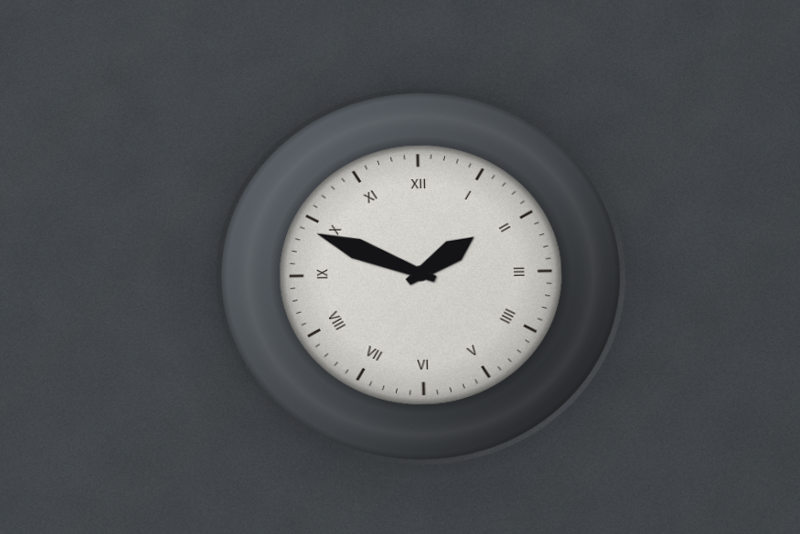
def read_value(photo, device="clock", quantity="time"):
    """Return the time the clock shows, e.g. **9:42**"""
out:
**1:49**
